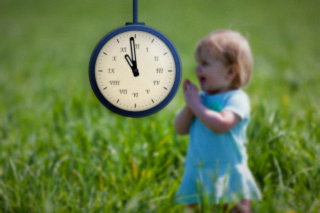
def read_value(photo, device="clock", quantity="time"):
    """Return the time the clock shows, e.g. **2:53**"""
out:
**10:59**
